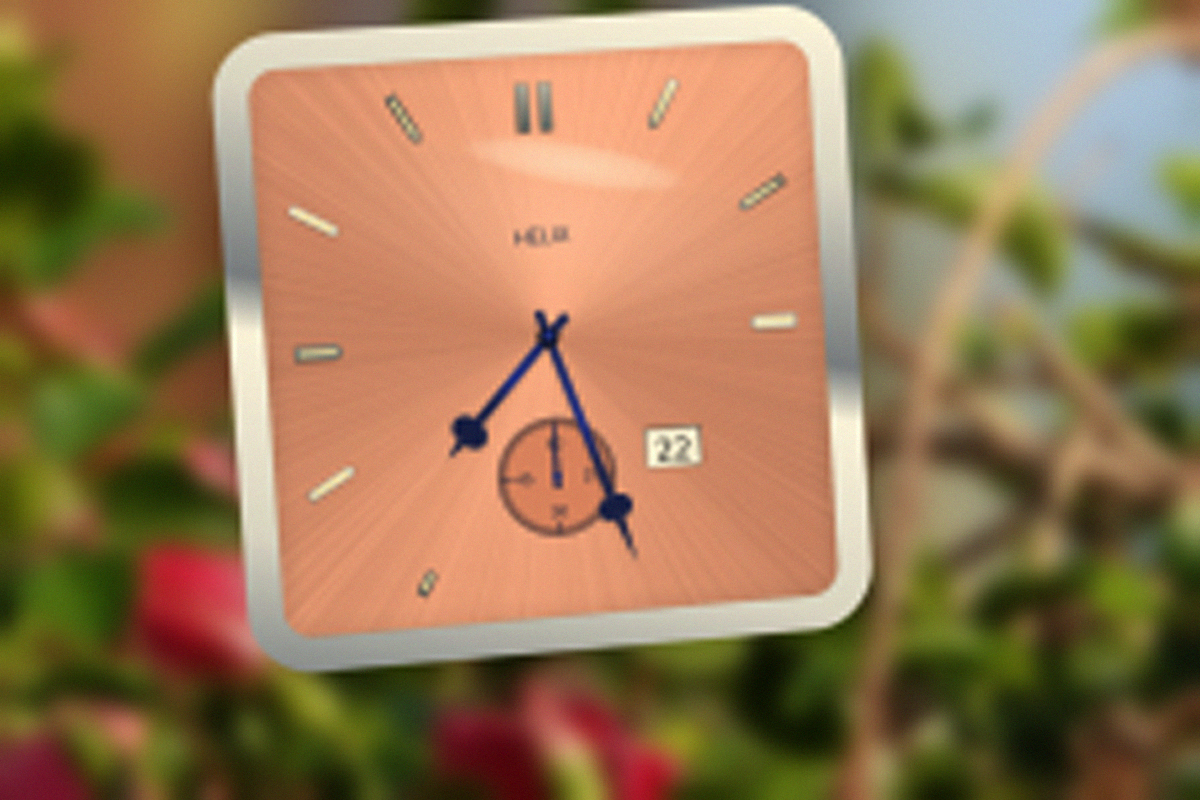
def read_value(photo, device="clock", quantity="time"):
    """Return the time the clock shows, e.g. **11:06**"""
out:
**7:27**
